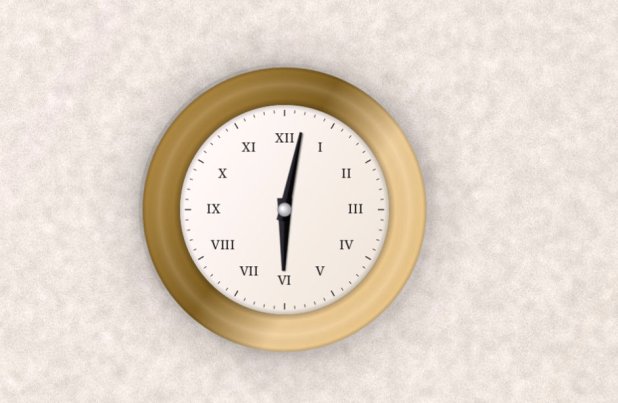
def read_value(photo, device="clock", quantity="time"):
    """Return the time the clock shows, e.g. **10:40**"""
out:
**6:02**
